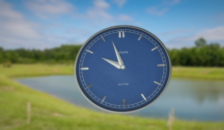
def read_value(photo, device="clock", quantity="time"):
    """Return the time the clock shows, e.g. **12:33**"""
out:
**9:57**
